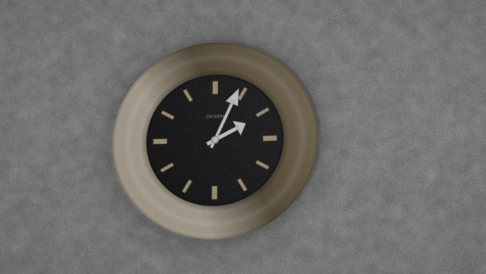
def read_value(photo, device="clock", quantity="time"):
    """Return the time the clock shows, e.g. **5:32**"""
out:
**2:04**
